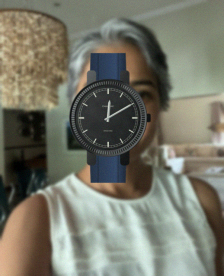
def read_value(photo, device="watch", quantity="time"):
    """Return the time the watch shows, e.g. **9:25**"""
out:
**12:10**
